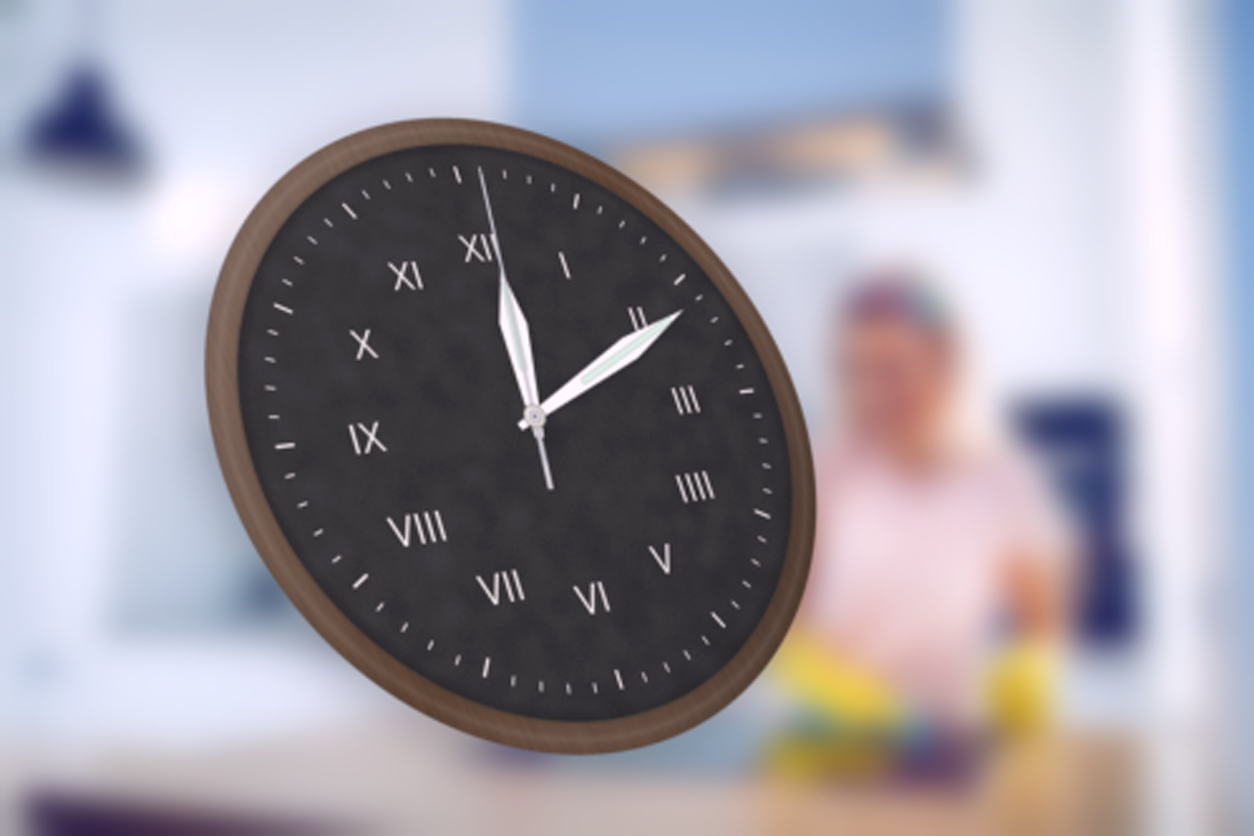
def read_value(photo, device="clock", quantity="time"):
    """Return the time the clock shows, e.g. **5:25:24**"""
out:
**12:11:01**
